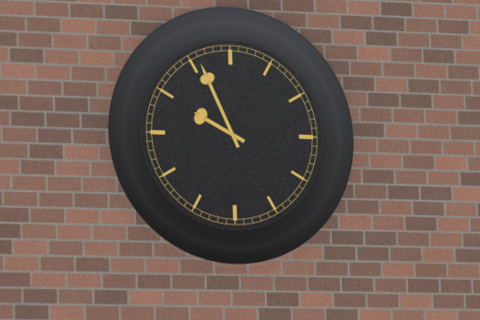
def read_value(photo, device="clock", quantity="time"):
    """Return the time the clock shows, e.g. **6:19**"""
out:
**9:56**
